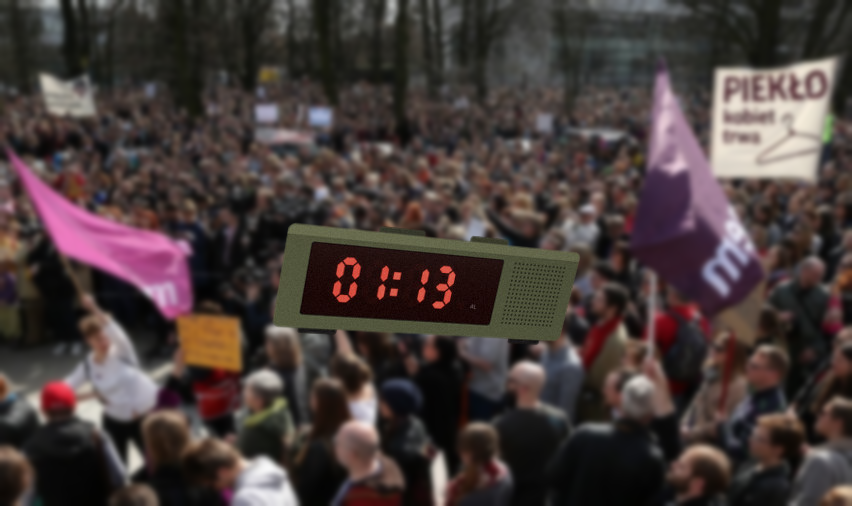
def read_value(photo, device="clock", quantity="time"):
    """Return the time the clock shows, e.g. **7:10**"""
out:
**1:13**
